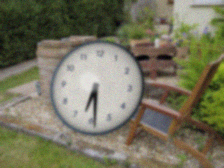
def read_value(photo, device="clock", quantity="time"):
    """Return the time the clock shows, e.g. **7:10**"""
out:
**6:29**
